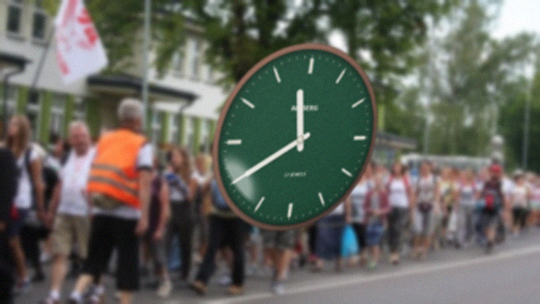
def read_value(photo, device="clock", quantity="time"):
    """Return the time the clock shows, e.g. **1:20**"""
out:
**11:40**
